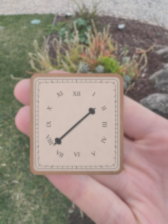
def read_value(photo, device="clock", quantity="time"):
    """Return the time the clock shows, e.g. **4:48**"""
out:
**1:38**
